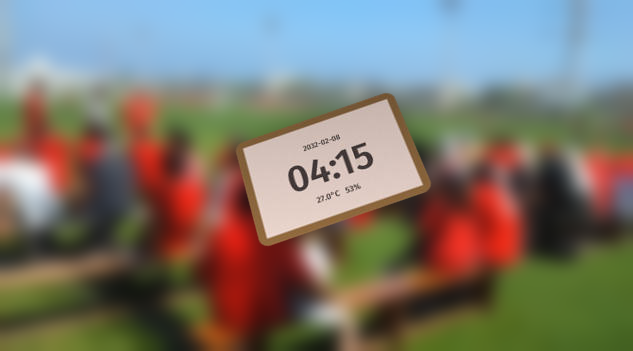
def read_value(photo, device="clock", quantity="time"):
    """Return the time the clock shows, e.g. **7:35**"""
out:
**4:15**
